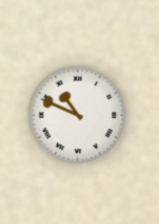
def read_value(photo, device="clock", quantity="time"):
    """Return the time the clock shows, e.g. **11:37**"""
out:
**10:49**
